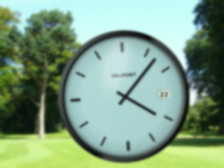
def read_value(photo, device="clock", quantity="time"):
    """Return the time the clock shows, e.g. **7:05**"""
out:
**4:07**
